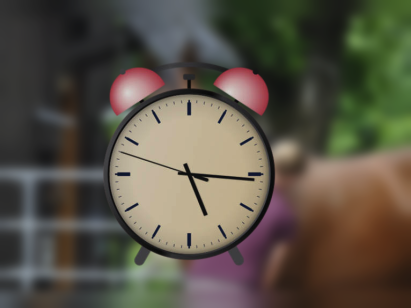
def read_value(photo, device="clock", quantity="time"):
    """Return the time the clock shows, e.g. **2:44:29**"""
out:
**5:15:48**
